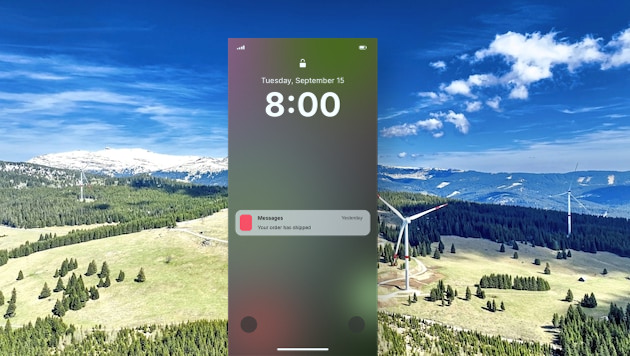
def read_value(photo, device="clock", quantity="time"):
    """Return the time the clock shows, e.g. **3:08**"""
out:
**8:00**
